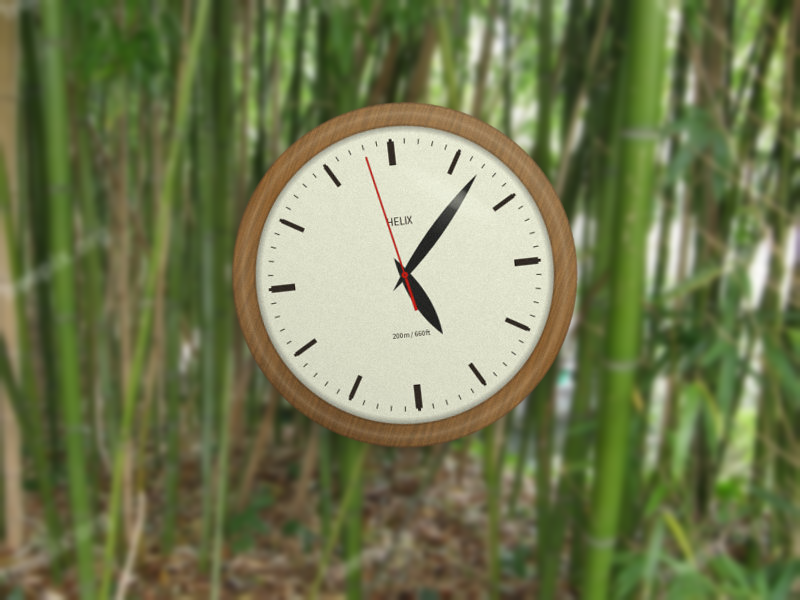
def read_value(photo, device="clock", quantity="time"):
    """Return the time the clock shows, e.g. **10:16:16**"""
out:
**5:06:58**
